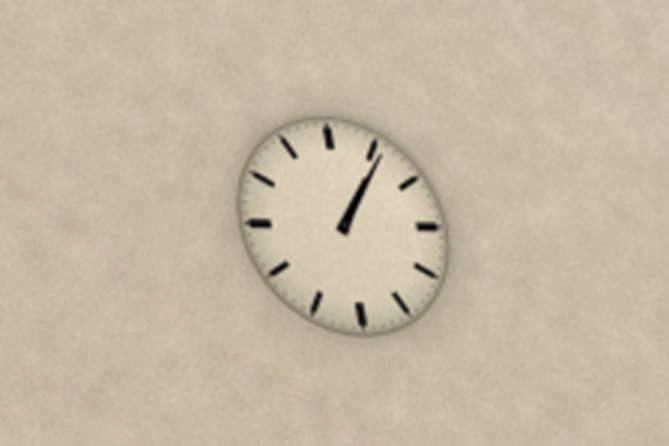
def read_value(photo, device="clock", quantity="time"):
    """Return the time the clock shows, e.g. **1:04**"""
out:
**1:06**
